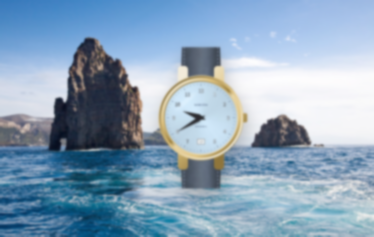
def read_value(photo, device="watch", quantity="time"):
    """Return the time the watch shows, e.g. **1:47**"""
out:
**9:40**
